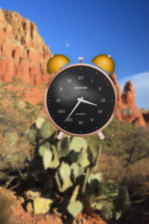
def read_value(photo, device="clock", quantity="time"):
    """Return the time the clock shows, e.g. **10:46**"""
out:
**3:36**
